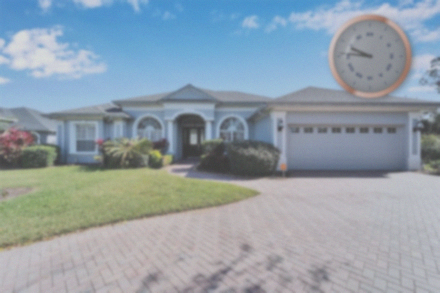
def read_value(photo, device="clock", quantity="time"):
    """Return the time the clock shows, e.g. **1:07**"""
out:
**9:46**
